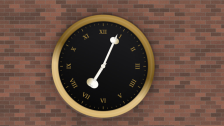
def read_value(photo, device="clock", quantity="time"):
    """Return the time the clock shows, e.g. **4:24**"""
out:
**7:04**
